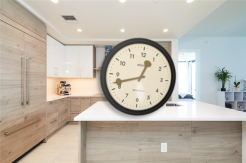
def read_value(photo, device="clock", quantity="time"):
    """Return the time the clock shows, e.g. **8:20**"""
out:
**12:42**
